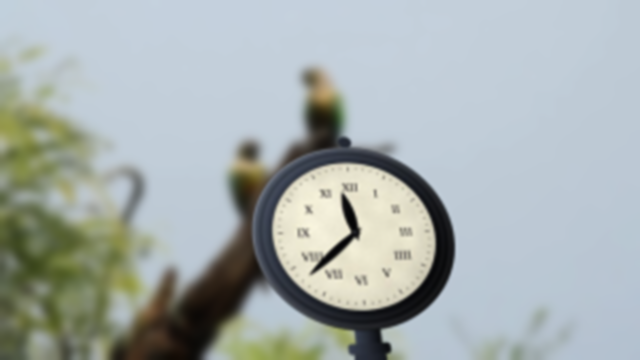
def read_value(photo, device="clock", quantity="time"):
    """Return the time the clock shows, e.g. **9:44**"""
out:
**11:38**
